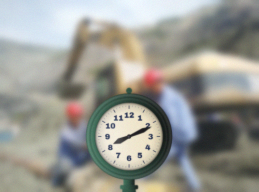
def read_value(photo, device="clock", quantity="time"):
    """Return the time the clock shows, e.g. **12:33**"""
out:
**8:11**
